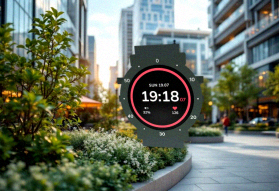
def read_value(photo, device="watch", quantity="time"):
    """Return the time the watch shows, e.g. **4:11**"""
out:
**19:18**
